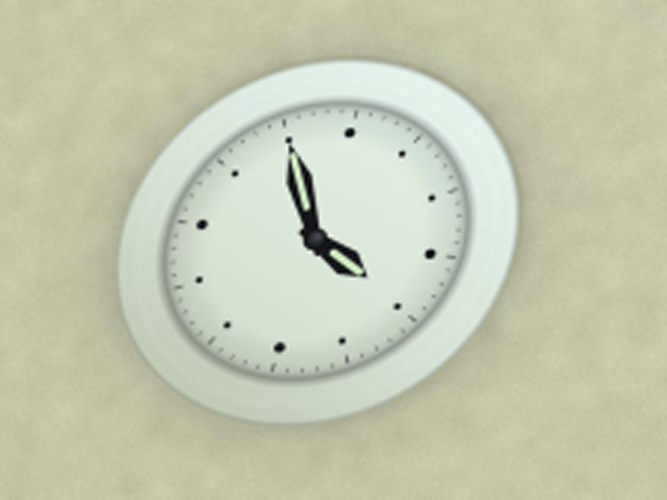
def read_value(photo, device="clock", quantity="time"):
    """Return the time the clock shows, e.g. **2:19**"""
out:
**3:55**
